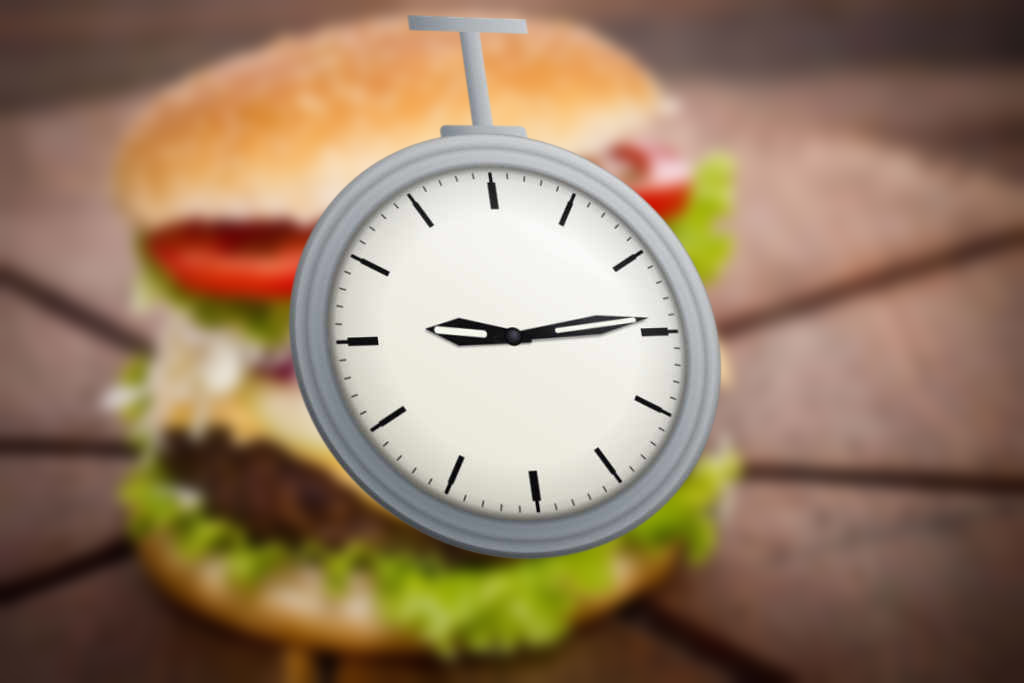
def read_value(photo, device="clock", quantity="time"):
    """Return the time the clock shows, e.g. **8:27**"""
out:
**9:14**
